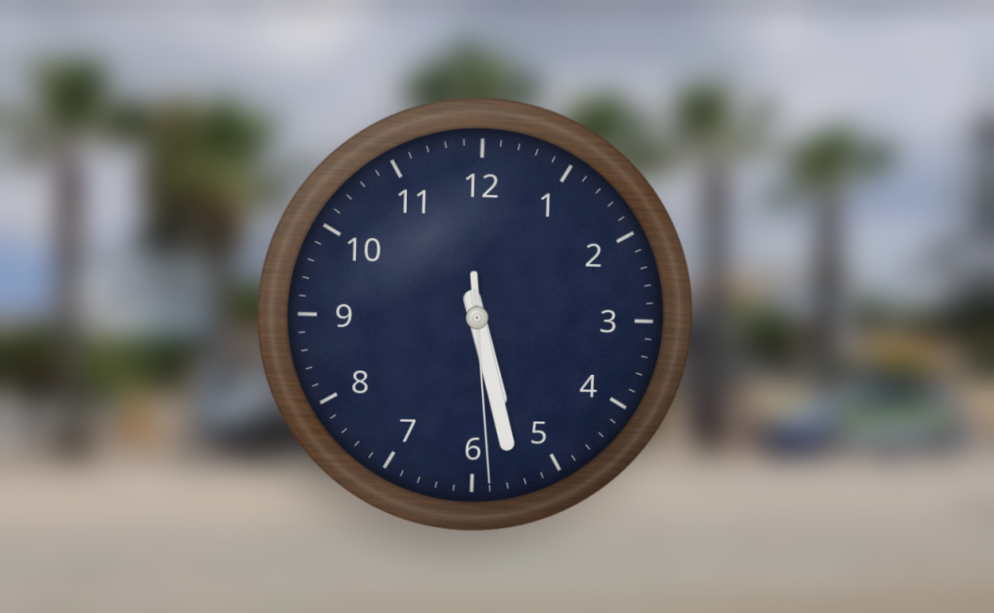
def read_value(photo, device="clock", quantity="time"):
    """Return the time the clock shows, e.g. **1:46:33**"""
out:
**5:27:29**
